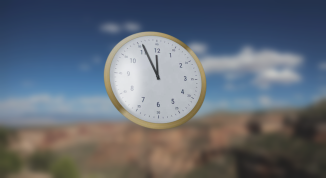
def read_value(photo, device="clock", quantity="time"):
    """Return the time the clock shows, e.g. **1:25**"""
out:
**11:56**
